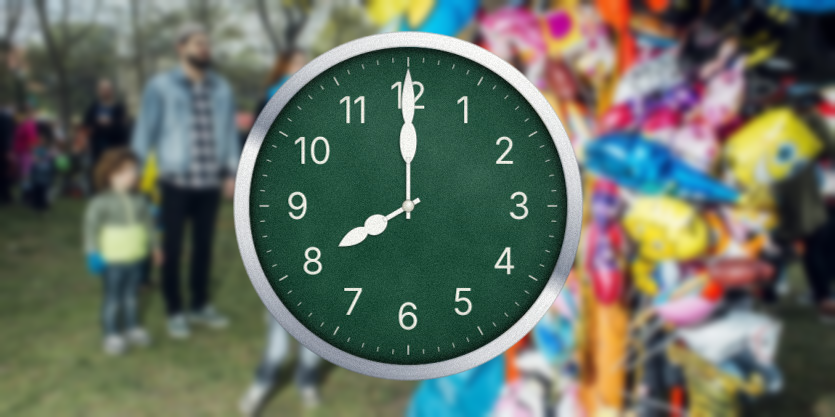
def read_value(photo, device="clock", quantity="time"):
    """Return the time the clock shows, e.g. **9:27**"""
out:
**8:00**
